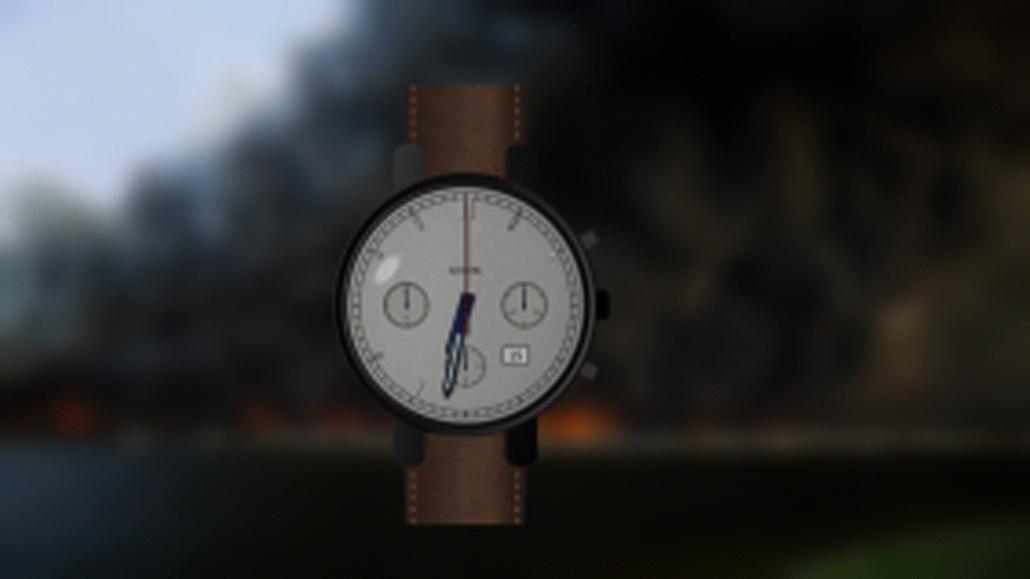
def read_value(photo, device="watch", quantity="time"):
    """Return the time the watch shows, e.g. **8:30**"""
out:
**6:32**
